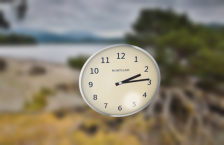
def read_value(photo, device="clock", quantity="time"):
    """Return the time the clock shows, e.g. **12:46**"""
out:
**2:14**
